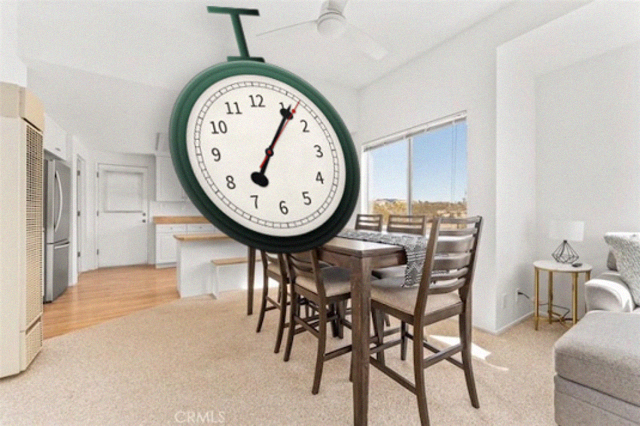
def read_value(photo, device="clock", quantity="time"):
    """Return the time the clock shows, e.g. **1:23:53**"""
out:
**7:06:07**
